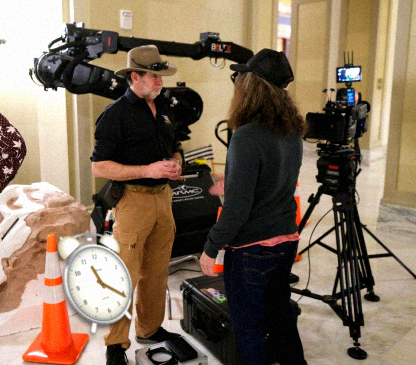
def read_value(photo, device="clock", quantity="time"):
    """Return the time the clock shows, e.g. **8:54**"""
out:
**11:21**
